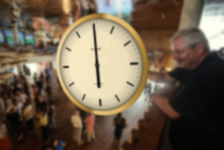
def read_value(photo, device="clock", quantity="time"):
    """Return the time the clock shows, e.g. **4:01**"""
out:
**6:00**
